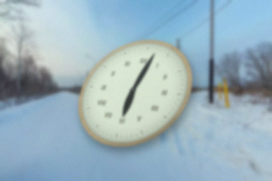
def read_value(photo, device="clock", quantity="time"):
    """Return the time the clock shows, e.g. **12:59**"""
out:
**6:02**
